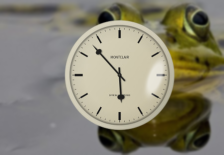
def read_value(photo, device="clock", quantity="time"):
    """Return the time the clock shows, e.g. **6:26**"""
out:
**5:53**
